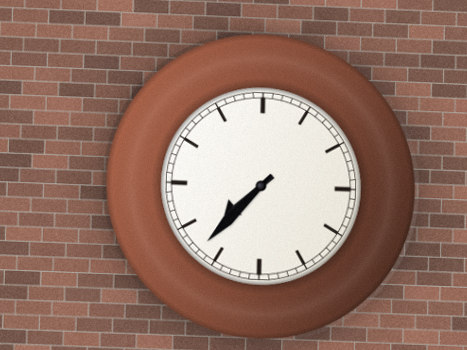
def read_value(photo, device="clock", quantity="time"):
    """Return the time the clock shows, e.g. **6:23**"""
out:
**7:37**
